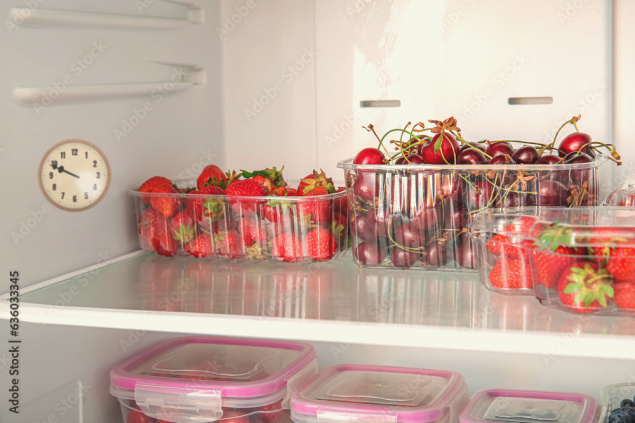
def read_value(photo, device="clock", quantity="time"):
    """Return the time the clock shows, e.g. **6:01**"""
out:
**9:49**
